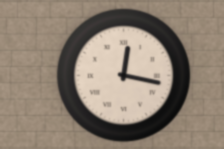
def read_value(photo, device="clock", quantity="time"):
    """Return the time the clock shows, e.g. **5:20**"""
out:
**12:17**
